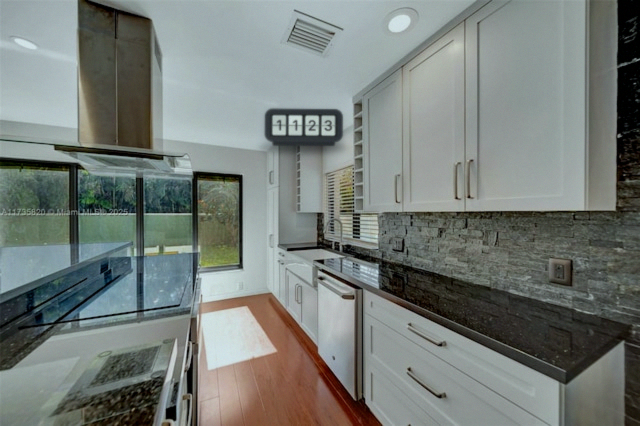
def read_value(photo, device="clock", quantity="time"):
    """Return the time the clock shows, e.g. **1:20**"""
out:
**11:23**
